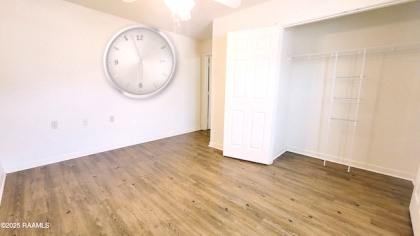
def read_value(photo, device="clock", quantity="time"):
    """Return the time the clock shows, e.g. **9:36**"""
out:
**5:57**
